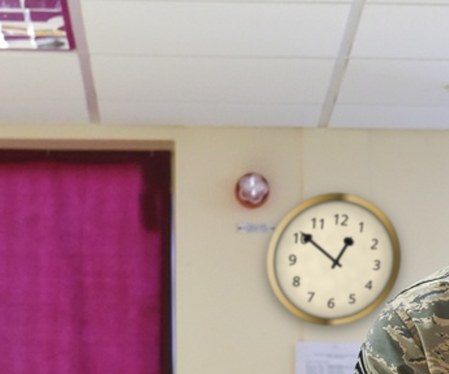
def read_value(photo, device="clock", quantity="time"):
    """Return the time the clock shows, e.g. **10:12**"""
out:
**12:51**
